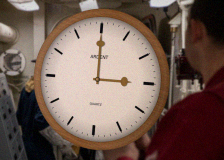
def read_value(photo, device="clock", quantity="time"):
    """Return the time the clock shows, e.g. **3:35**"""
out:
**3:00**
